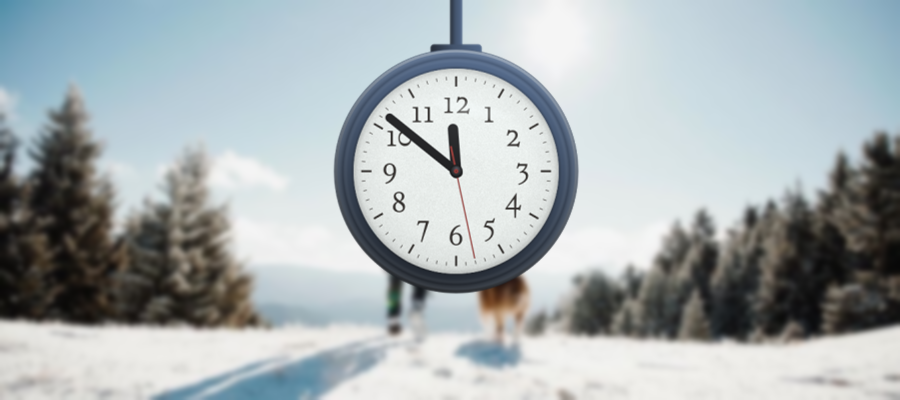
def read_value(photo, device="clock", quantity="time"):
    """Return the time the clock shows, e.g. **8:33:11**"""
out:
**11:51:28**
